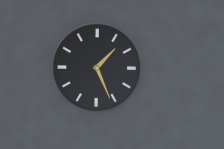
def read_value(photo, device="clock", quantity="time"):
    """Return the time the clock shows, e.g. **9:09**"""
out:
**1:26**
